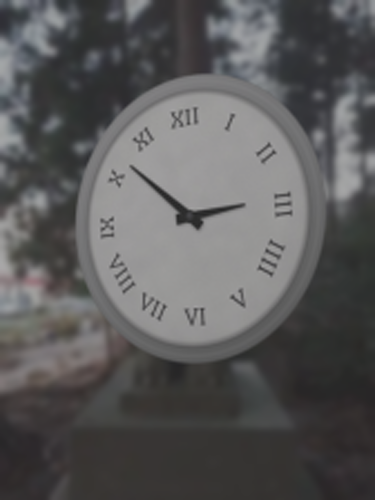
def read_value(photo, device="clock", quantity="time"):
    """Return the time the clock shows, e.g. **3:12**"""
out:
**2:52**
